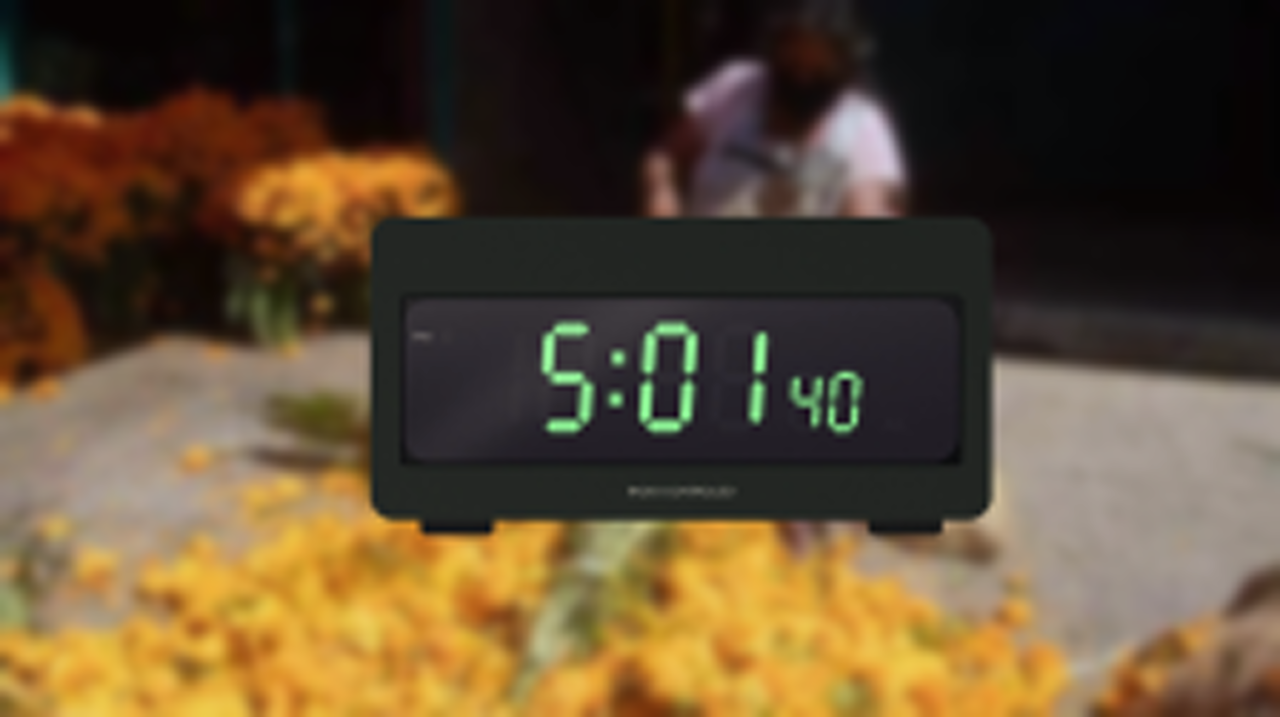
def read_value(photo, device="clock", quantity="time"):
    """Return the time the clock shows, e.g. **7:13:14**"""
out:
**5:01:40**
